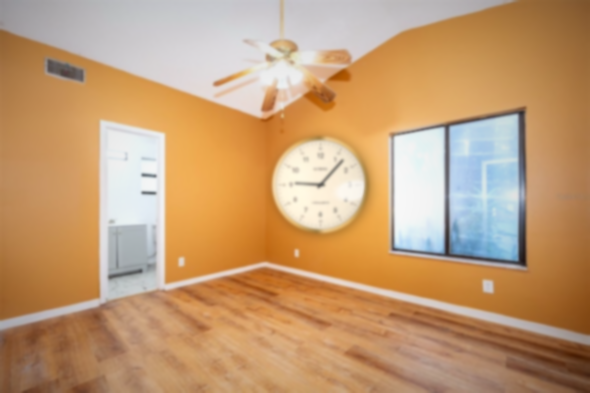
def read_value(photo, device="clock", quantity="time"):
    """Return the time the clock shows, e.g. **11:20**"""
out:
**9:07**
